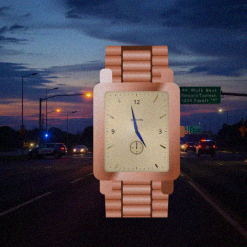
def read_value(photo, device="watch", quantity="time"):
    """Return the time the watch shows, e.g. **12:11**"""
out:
**4:58**
